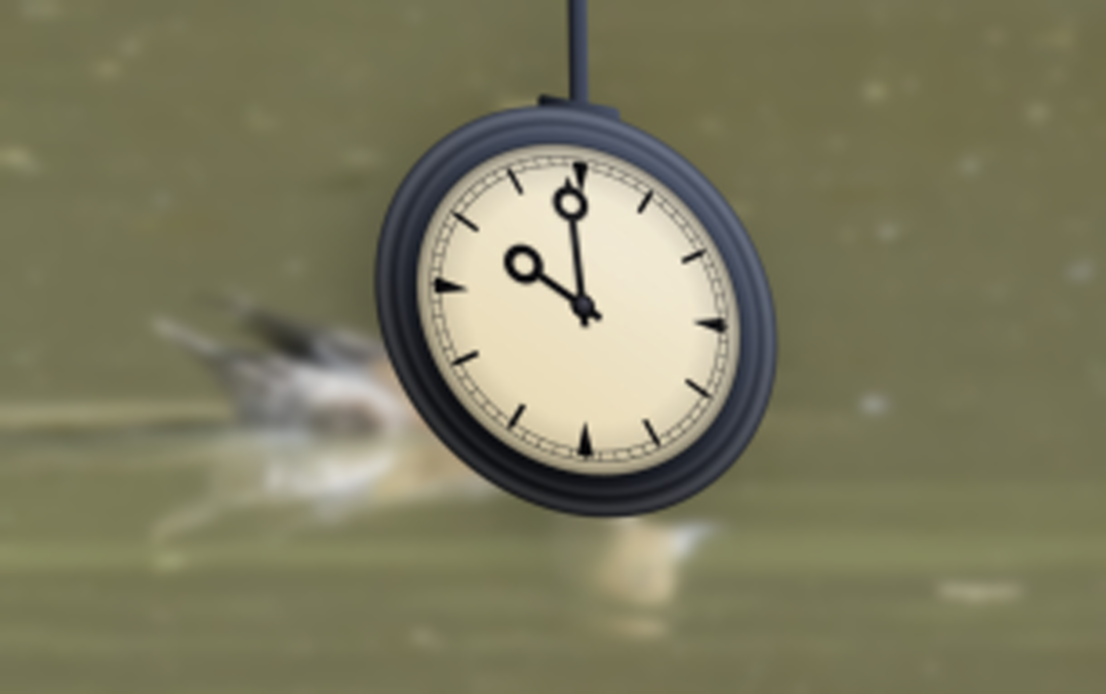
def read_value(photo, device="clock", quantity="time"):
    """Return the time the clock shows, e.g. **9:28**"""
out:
**9:59**
